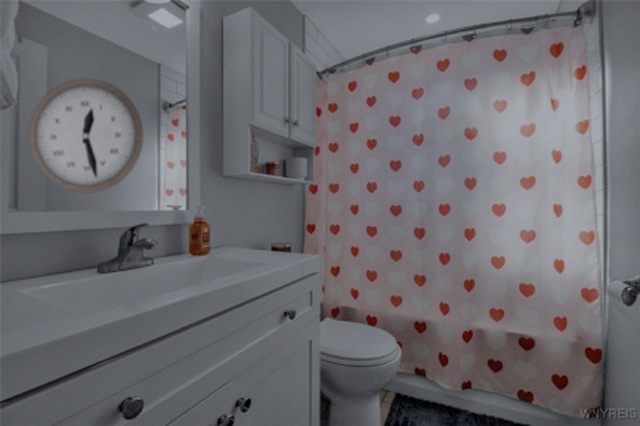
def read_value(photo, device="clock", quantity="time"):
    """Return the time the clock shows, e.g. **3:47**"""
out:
**12:28**
